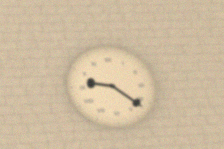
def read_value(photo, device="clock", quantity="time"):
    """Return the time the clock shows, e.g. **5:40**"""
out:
**9:22**
